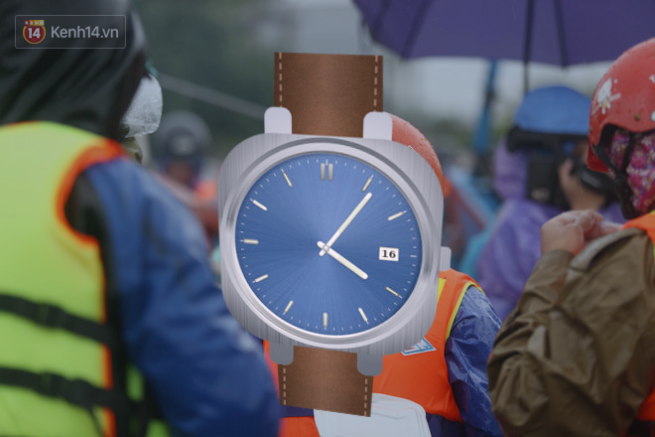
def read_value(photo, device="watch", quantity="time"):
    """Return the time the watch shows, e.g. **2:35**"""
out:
**4:06**
